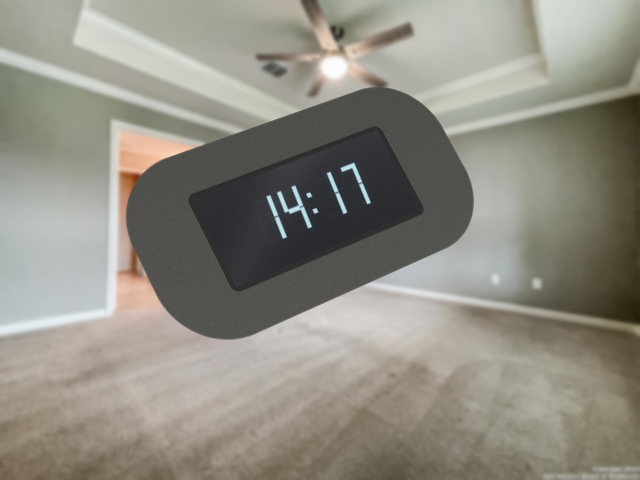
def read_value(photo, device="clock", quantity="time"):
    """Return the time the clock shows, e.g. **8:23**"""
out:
**14:17**
